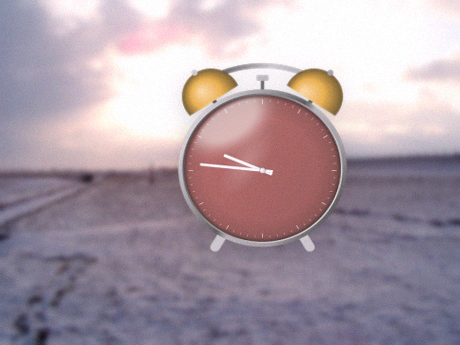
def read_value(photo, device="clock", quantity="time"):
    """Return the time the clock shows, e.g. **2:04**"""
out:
**9:46**
